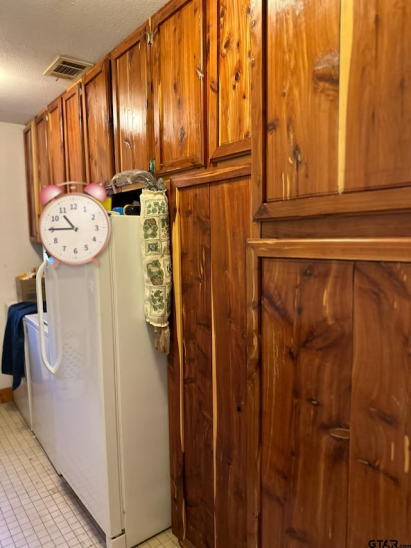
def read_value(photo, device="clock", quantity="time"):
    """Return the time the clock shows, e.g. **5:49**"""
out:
**10:45**
